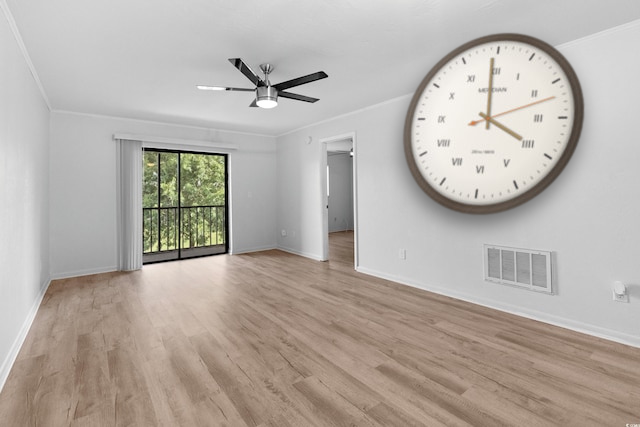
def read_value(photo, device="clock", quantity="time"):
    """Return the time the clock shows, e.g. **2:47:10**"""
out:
**3:59:12**
